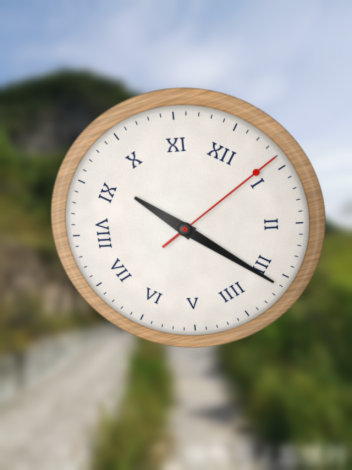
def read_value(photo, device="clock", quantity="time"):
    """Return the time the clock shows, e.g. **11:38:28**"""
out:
**9:16:04**
